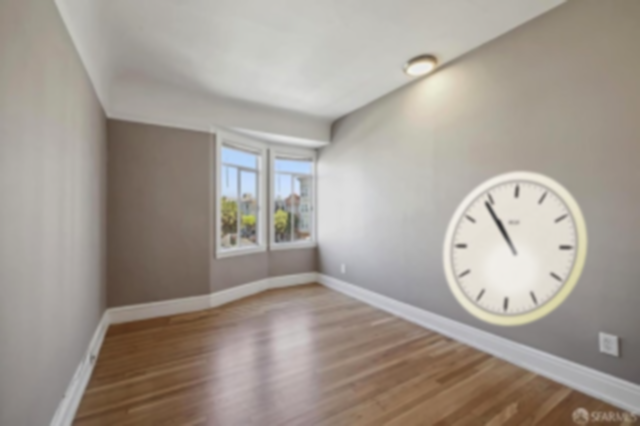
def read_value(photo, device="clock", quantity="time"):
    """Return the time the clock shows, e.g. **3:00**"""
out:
**10:54**
